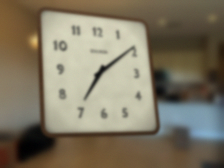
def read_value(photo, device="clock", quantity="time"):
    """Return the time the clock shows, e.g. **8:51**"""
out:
**7:09**
